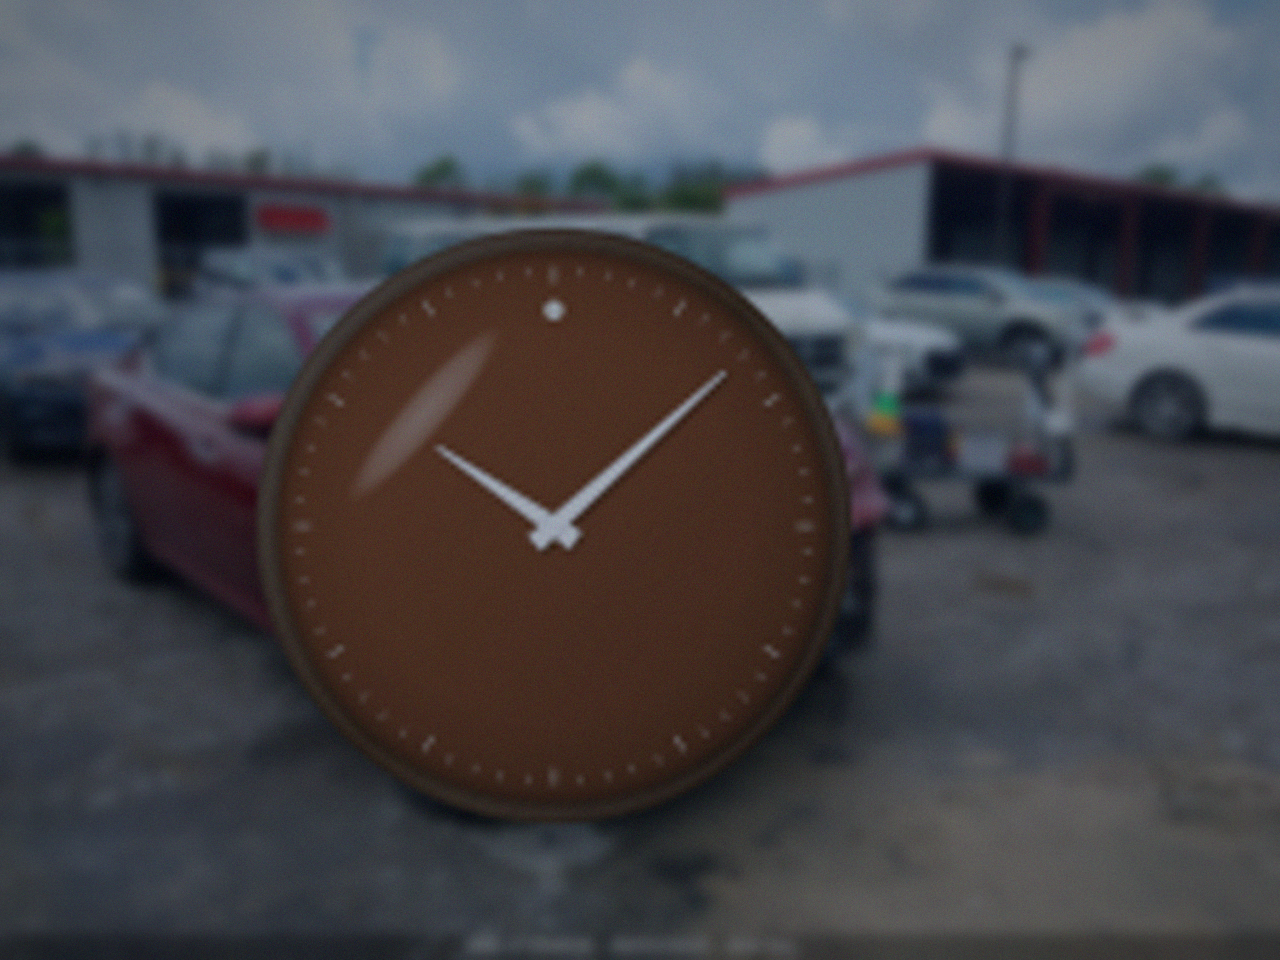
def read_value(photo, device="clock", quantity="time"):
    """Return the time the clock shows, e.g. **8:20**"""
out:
**10:08**
